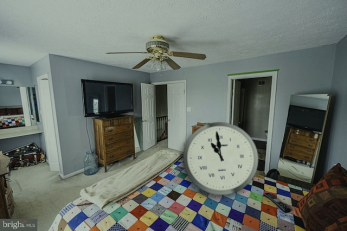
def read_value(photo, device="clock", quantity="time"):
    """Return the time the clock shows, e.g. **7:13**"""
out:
**10:59**
